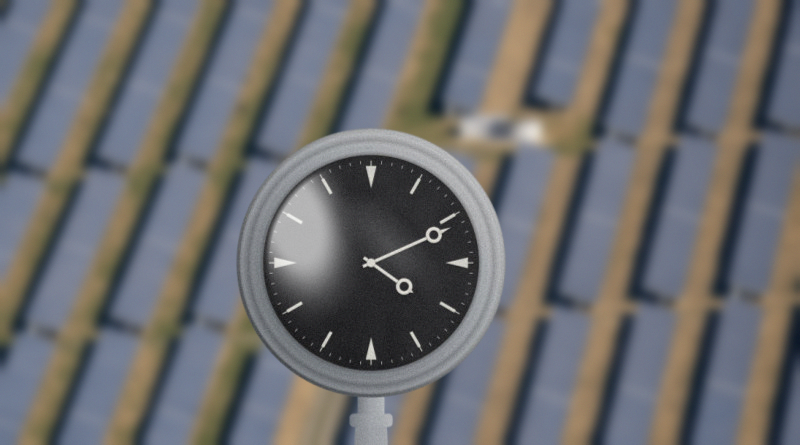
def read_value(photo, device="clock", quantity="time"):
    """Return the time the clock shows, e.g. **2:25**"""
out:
**4:11**
